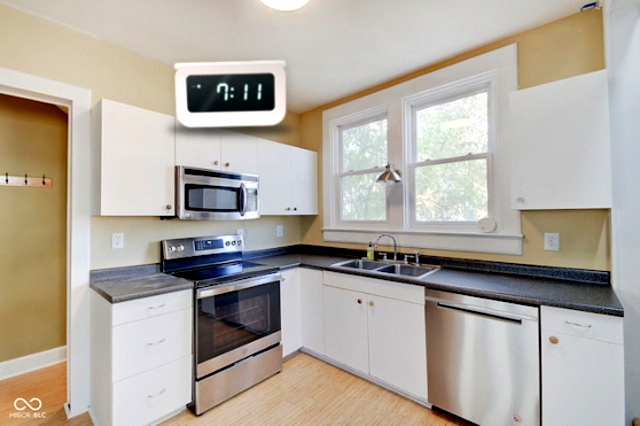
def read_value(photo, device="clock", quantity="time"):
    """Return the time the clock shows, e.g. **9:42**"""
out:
**7:11**
